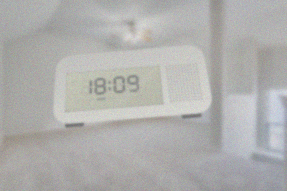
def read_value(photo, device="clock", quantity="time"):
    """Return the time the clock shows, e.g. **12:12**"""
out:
**18:09**
